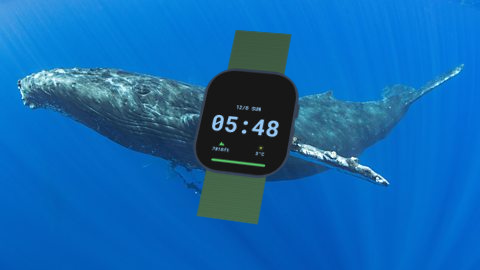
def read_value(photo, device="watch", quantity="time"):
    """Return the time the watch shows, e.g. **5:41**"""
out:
**5:48**
